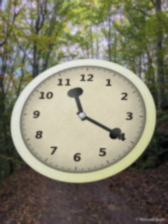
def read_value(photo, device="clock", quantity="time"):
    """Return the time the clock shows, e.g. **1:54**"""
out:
**11:20**
